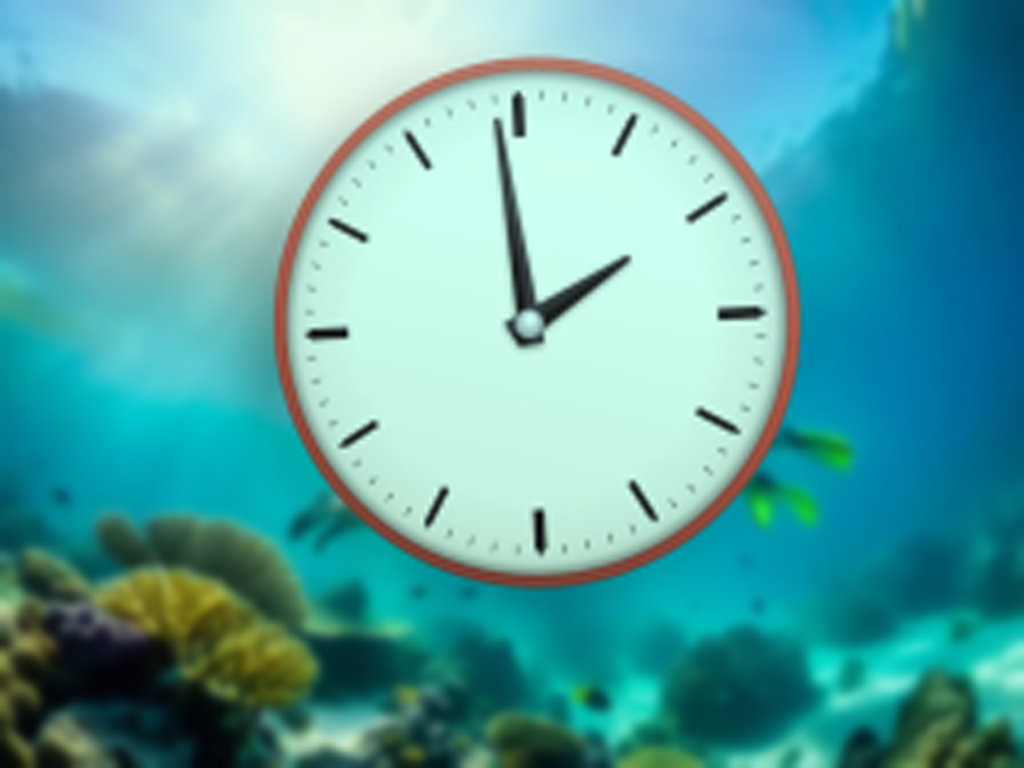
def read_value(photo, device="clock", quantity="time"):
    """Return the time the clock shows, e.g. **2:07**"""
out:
**1:59**
